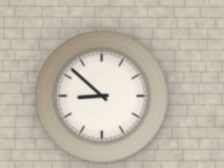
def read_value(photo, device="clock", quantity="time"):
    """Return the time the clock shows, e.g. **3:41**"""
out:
**8:52**
